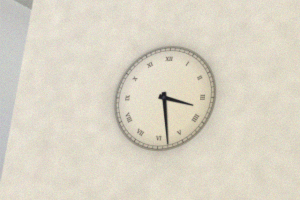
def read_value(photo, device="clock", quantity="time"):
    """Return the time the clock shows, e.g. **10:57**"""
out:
**3:28**
